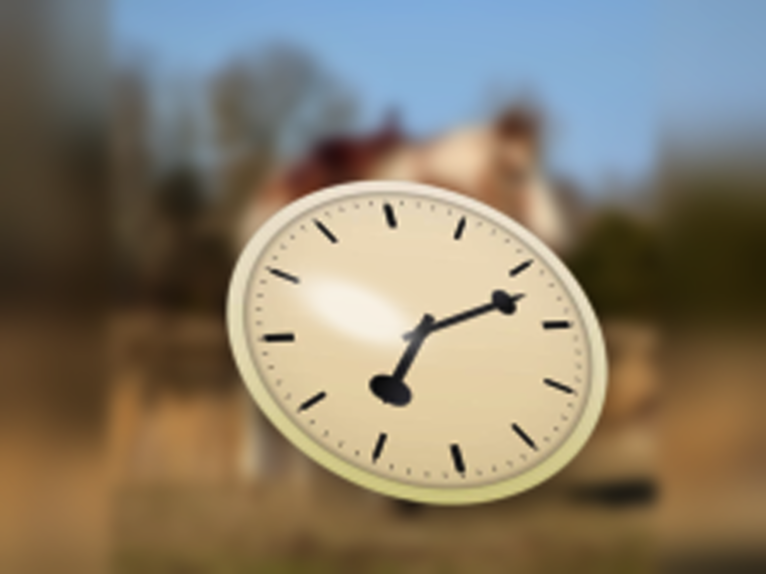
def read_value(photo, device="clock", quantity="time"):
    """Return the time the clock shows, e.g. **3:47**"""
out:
**7:12**
